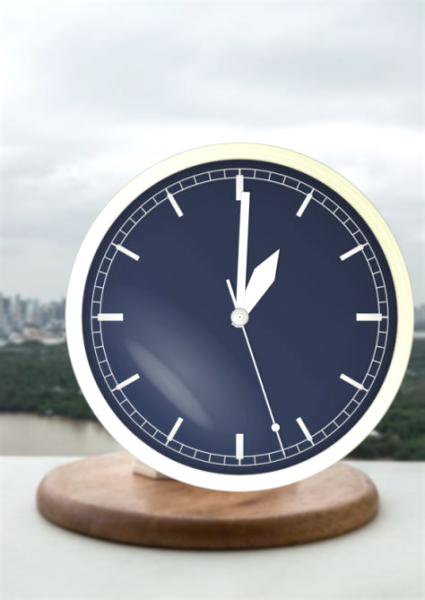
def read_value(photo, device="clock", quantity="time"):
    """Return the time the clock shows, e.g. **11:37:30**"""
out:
**1:00:27**
